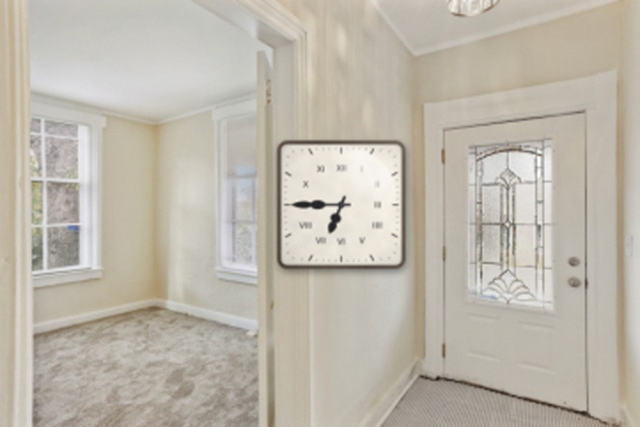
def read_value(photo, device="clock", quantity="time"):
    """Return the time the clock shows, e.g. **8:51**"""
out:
**6:45**
